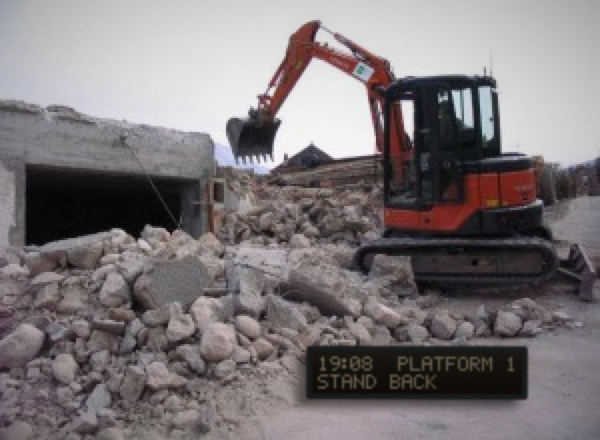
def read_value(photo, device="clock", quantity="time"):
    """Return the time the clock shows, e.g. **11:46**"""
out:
**19:08**
